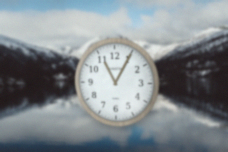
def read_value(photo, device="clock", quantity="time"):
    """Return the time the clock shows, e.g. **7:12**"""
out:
**11:05**
